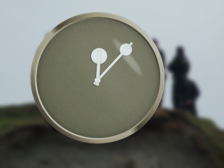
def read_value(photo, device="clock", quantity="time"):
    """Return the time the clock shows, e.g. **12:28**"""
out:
**12:07**
